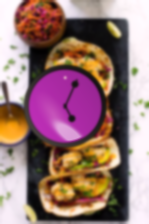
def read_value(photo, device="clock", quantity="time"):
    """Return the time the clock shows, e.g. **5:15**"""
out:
**5:04**
